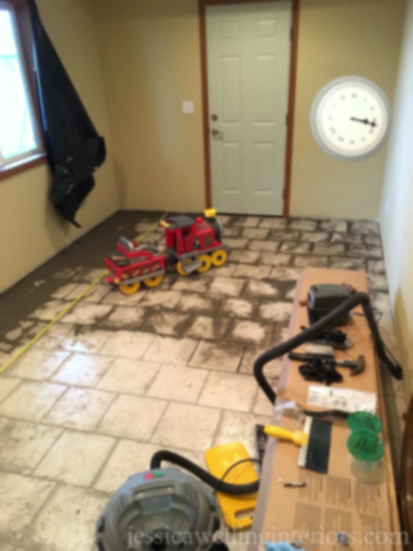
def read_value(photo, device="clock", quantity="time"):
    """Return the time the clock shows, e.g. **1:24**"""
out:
**3:17**
